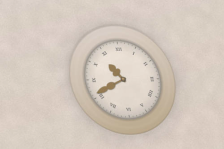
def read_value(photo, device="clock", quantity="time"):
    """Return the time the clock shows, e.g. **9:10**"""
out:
**10:41**
